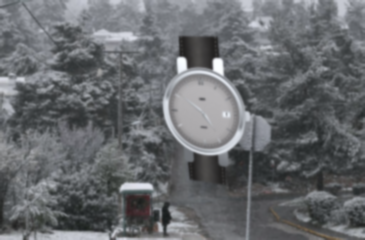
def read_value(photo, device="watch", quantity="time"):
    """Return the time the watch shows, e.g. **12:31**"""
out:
**4:51**
